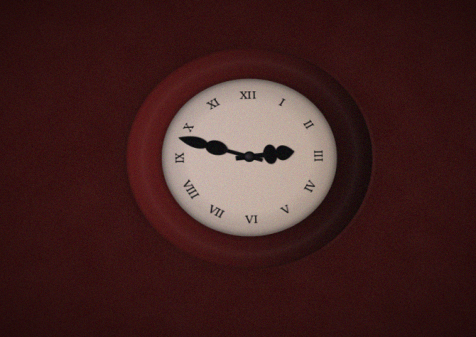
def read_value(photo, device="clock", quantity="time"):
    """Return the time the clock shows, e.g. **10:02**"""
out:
**2:48**
